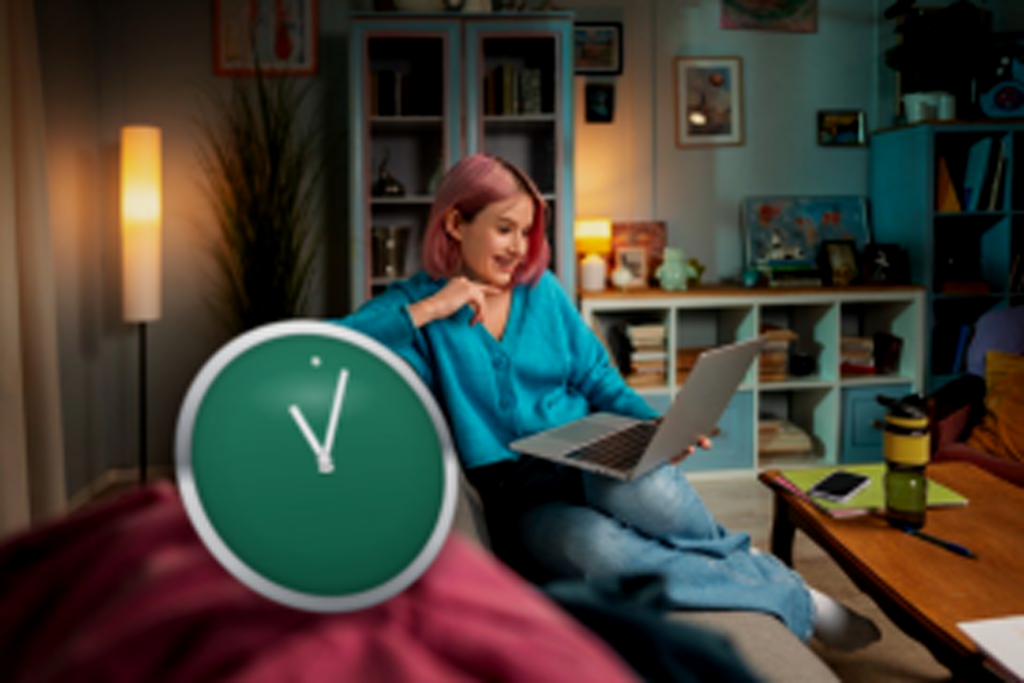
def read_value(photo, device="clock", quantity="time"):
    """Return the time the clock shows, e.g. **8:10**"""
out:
**11:03**
